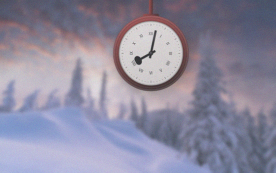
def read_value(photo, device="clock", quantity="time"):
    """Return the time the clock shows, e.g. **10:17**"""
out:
**8:02**
